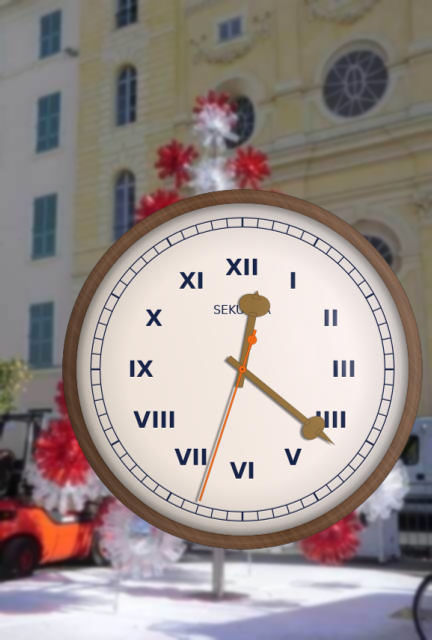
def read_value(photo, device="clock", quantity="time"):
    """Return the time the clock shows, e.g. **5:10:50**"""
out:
**12:21:33**
